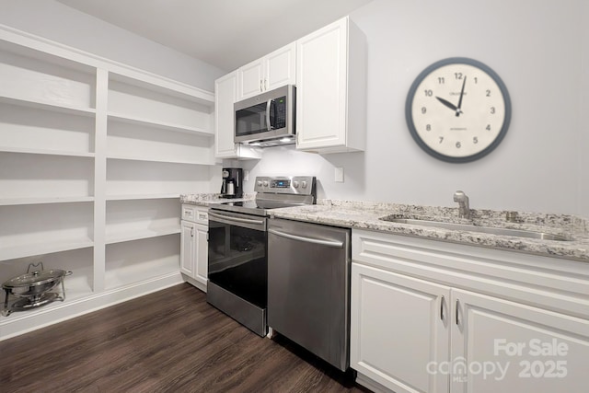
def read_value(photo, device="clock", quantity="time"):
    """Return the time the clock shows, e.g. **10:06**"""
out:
**10:02**
